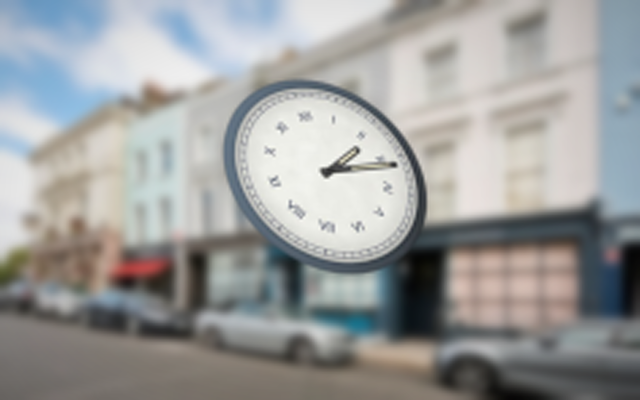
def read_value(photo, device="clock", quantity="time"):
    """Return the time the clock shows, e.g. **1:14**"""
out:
**2:16**
